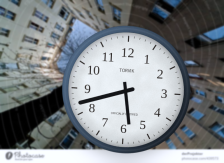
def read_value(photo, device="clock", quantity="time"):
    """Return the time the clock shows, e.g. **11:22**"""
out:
**5:42**
